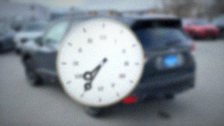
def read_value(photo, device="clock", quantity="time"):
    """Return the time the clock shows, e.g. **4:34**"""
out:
**7:35**
